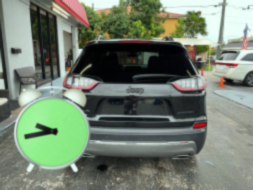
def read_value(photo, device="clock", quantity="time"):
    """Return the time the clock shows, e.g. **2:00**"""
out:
**9:43**
